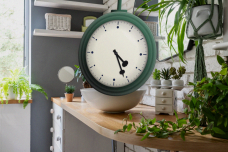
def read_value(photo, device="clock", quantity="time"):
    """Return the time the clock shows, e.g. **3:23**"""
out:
**4:26**
